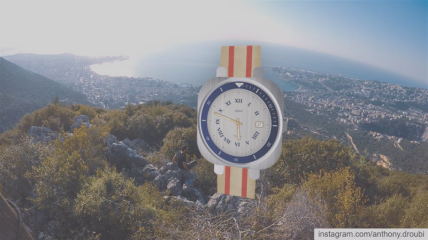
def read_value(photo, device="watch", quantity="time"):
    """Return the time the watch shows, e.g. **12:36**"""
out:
**5:48**
